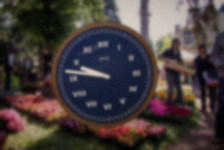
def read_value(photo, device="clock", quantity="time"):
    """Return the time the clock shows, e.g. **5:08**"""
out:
**9:47**
